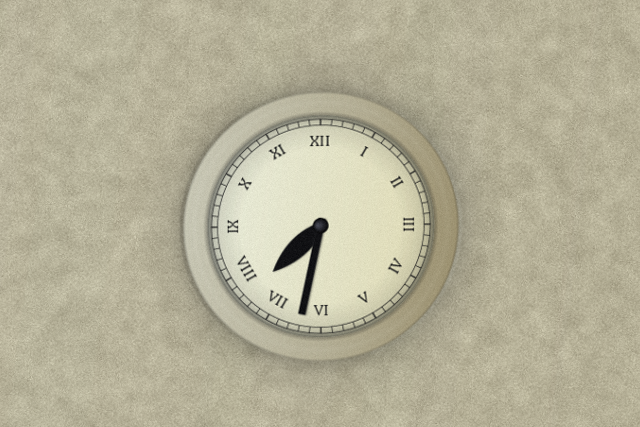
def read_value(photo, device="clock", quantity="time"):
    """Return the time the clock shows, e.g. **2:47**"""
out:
**7:32**
